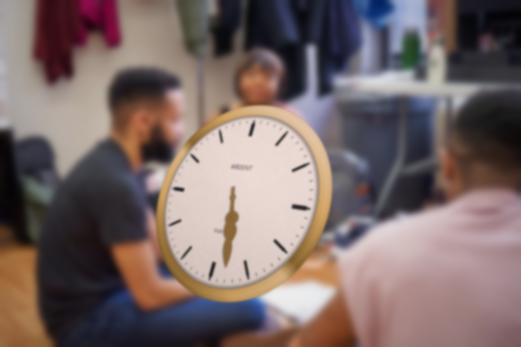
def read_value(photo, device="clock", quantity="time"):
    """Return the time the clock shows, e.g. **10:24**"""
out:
**5:28**
